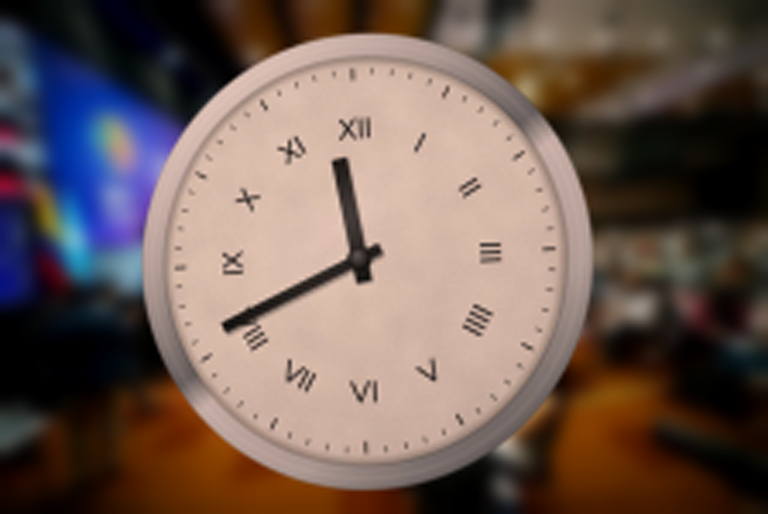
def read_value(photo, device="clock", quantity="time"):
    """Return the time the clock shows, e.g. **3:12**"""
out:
**11:41**
